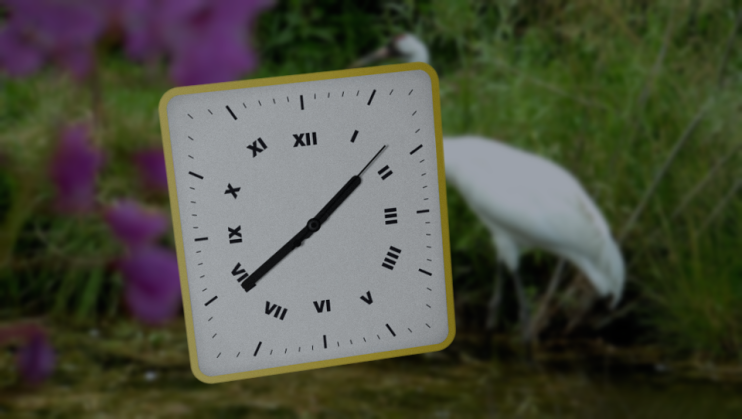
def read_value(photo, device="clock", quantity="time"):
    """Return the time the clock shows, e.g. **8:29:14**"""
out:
**1:39:08**
